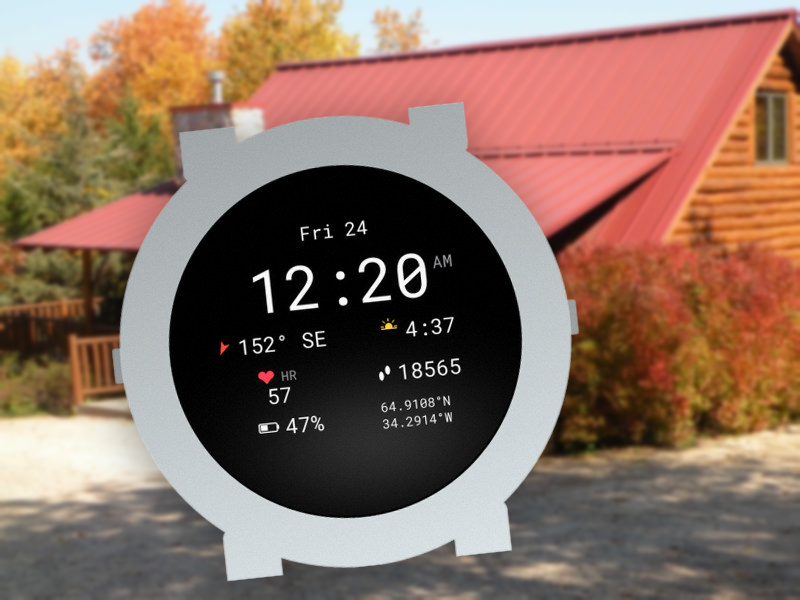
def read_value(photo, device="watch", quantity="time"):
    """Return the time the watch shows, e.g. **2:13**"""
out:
**12:20**
